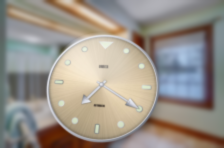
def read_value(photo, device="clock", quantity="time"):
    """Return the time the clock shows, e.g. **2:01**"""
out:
**7:20**
